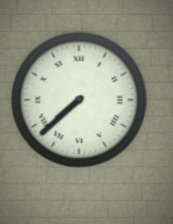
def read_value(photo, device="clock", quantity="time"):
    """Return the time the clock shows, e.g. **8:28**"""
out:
**7:38**
